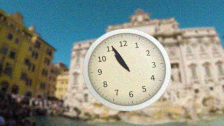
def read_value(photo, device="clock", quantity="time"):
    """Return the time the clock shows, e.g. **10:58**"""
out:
**10:56**
